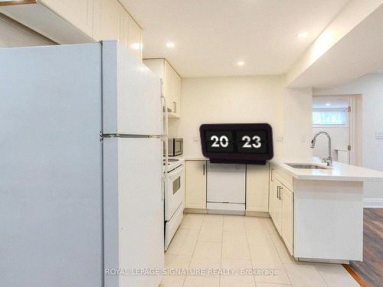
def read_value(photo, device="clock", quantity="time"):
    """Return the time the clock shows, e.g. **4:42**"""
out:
**20:23**
